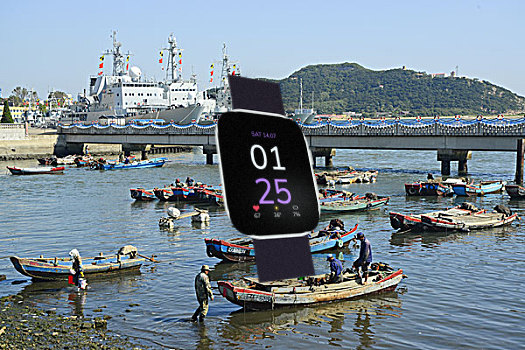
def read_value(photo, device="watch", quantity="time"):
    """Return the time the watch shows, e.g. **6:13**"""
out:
**1:25**
